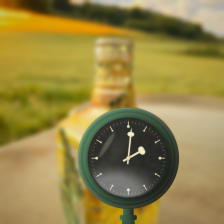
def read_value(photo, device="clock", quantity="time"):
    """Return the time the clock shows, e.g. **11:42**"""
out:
**2:01**
